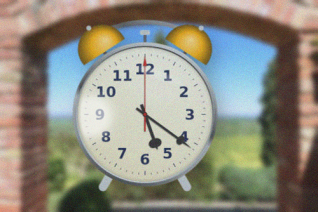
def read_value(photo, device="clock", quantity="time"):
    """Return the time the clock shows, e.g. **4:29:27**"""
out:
**5:21:00**
